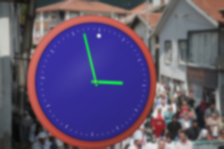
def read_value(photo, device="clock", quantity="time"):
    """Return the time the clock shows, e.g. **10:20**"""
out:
**2:57**
